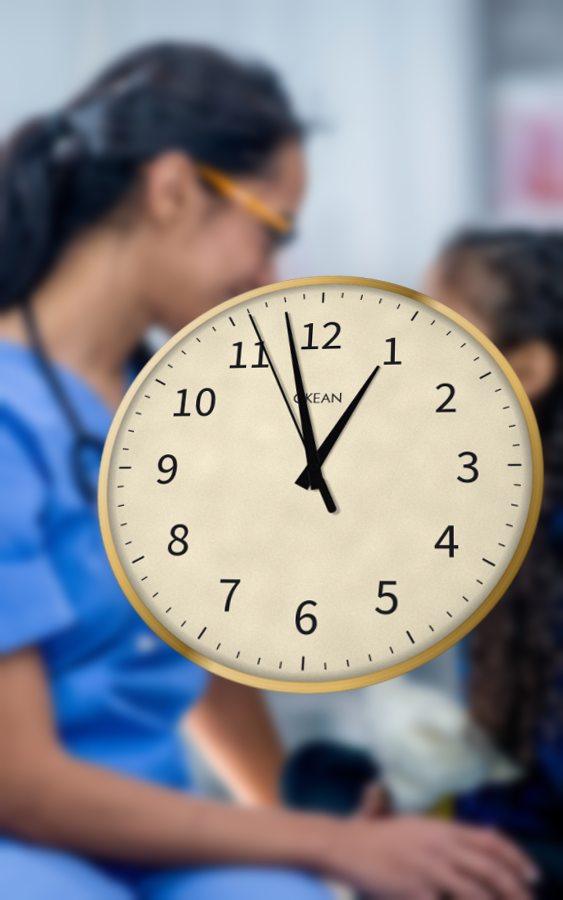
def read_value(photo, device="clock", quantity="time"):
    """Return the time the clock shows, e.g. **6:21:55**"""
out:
**12:57:56**
